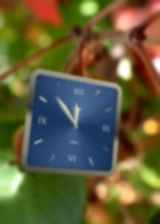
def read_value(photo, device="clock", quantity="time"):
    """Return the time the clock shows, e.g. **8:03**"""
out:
**11:53**
